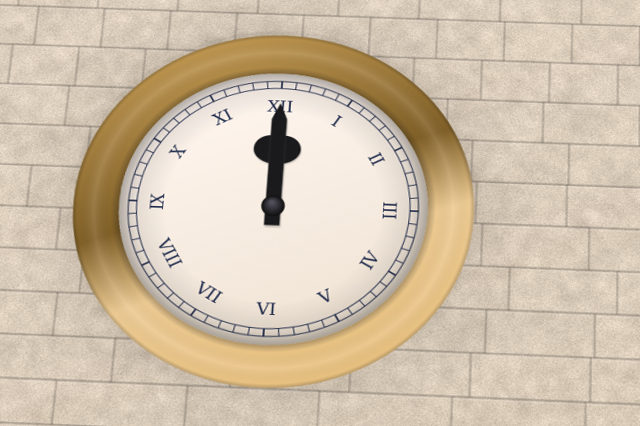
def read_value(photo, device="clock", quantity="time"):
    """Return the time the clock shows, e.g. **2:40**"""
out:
**12:00**
